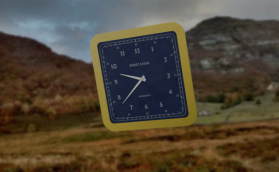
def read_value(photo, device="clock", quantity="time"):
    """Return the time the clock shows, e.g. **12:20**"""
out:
**9:38**
